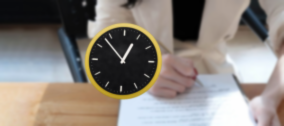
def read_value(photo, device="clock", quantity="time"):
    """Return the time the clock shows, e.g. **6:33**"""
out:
**12:53**
